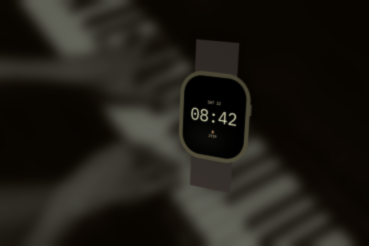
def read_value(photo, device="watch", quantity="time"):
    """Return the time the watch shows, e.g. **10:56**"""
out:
**8:42**
